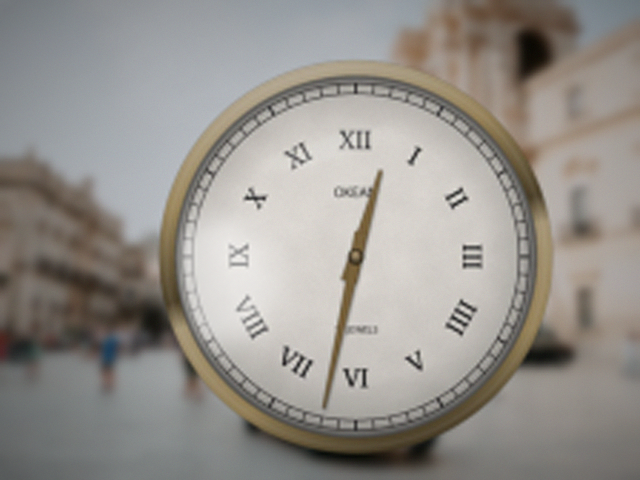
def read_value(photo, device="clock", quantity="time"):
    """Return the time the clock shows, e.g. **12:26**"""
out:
**12:32**
